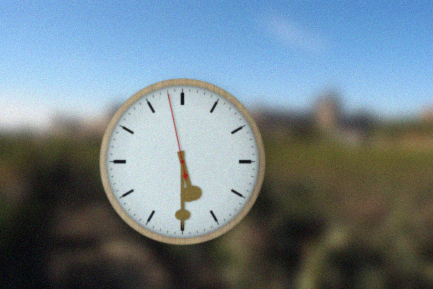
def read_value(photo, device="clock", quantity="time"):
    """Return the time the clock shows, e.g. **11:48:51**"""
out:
**5:29:58**
